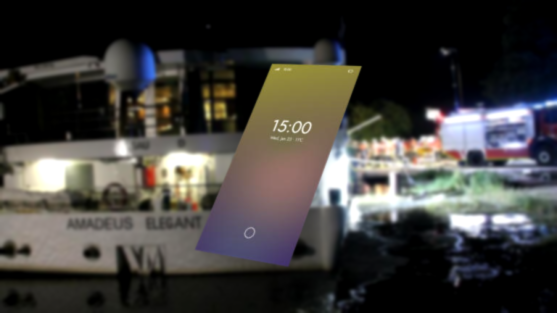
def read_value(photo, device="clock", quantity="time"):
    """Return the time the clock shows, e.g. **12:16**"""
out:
**15:00**
